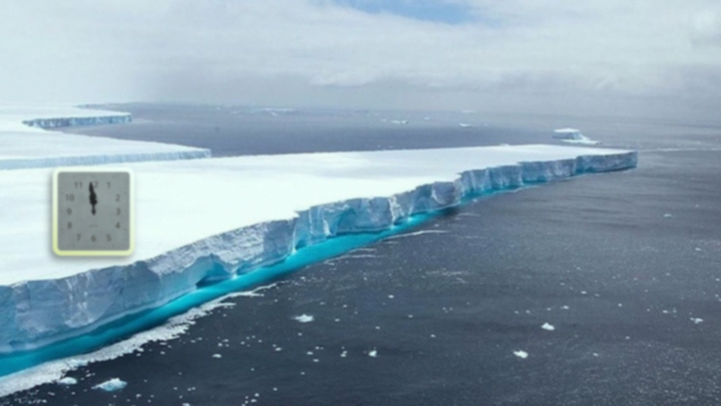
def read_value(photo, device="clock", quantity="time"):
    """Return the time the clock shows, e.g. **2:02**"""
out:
**11:59**
